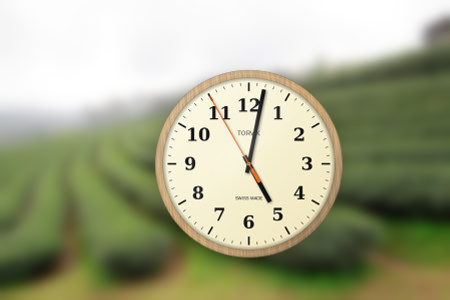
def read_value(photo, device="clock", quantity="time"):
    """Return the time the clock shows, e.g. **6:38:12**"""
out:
**5:01:55**
